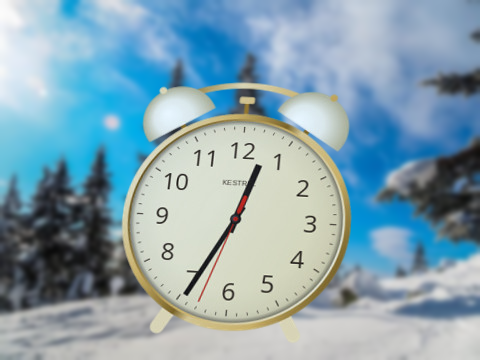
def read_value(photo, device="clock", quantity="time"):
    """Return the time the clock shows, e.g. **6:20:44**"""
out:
**12:34:33**
